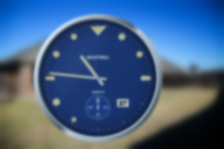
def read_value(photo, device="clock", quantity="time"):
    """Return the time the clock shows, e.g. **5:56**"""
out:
**10:46**
